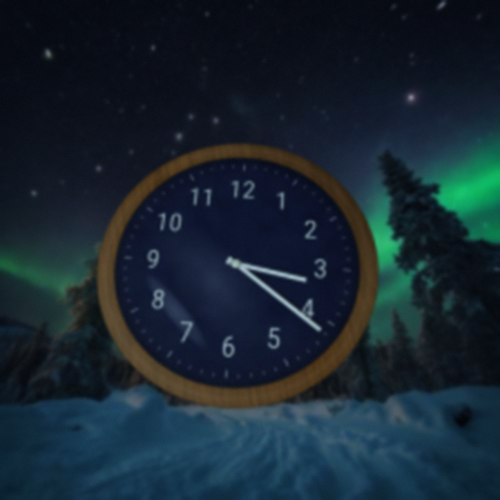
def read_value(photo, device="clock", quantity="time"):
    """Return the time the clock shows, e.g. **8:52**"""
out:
**3:21**
